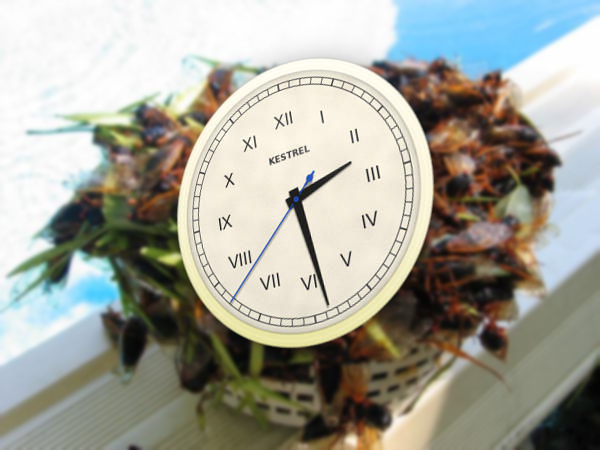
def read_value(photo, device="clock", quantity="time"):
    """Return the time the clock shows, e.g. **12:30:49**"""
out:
**2:28:38**
